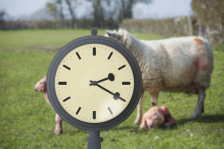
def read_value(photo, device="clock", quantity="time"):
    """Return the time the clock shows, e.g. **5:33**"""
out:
**2:20**
